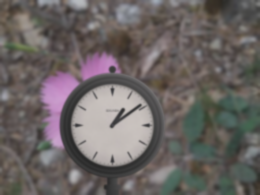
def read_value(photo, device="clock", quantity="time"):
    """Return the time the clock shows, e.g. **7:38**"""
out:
**1:09**
